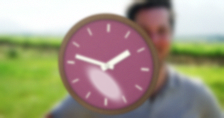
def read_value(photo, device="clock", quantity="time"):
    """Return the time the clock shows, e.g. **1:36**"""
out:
**1:47**
